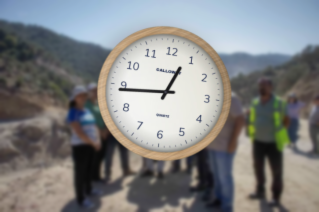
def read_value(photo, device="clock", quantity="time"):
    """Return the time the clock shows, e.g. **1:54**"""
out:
**12:44**
